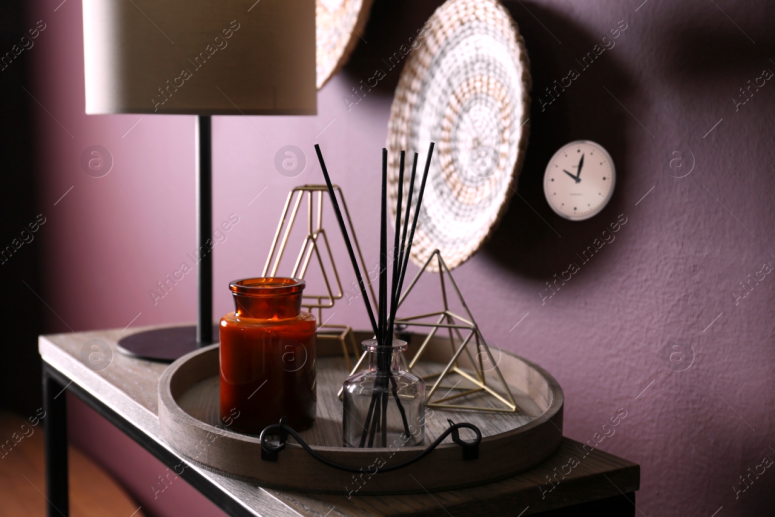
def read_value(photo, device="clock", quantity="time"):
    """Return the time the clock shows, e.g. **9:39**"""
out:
**10:02**
